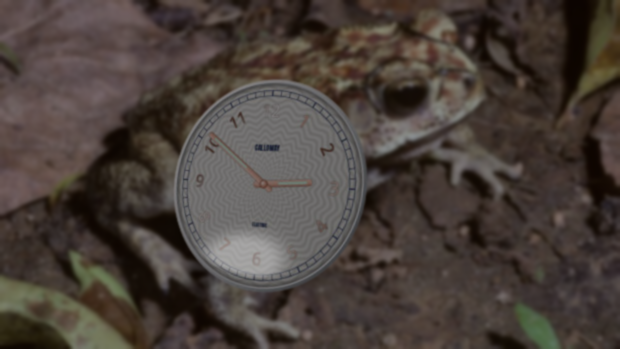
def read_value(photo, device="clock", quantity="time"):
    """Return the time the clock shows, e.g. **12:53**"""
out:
**2:51**
